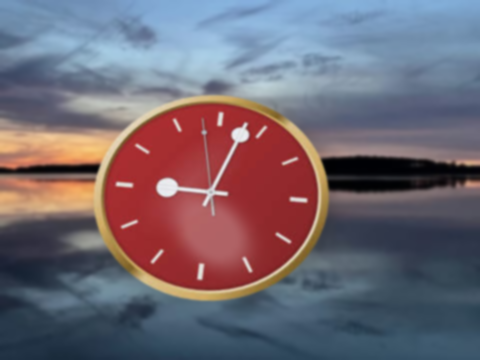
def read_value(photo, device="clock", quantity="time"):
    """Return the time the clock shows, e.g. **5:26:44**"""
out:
**9:02:58**
